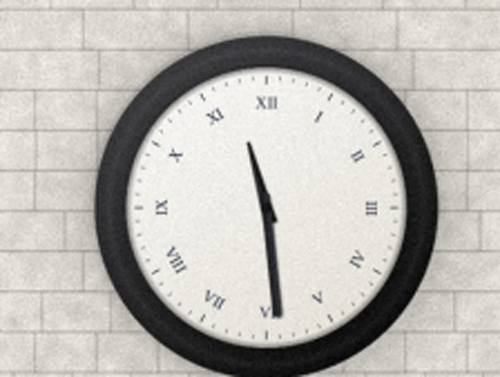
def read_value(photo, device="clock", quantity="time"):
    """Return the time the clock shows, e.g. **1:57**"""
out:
**11:29**
